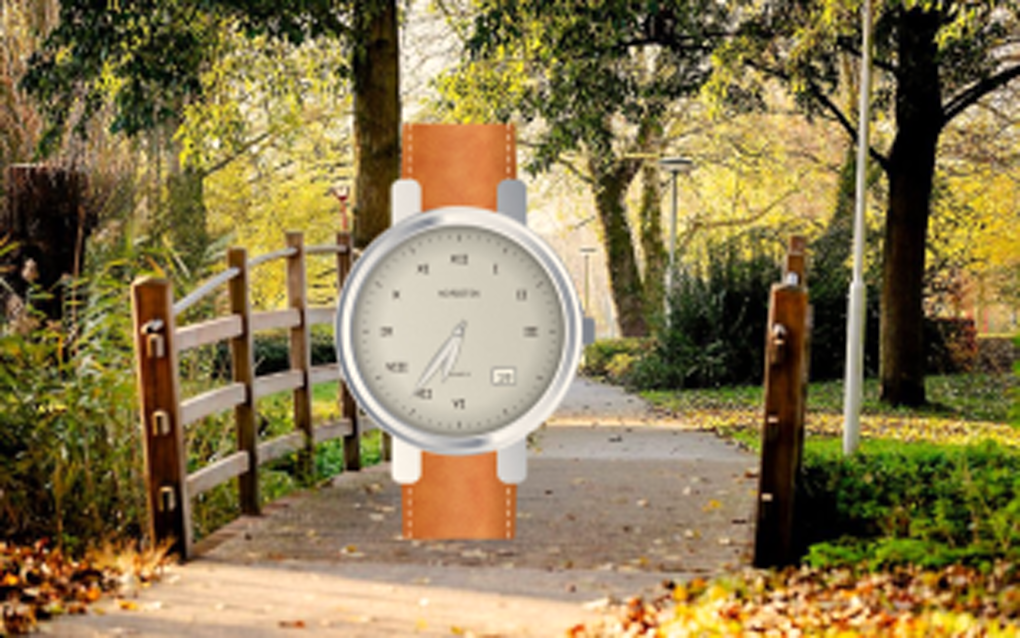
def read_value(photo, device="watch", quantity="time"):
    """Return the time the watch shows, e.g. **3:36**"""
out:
**6:36**
